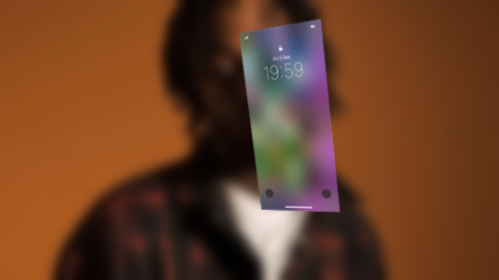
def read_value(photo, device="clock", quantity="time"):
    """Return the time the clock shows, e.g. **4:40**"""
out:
**19:59**
